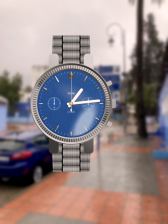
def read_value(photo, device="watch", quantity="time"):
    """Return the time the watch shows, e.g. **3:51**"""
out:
**1:14**
